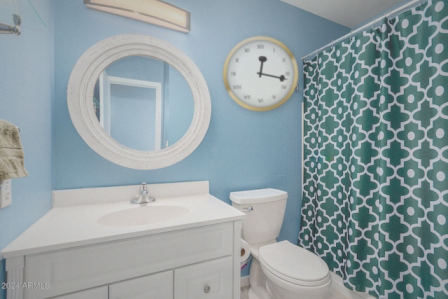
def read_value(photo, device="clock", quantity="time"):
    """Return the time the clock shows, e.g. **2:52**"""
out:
**12:17**
